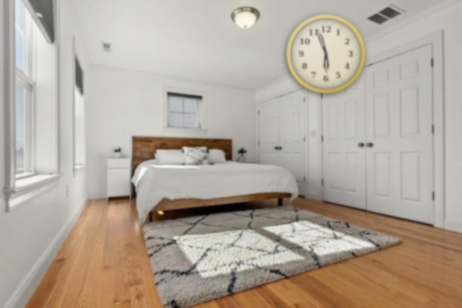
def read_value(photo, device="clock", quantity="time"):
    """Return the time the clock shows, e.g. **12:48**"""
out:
**5:57**
